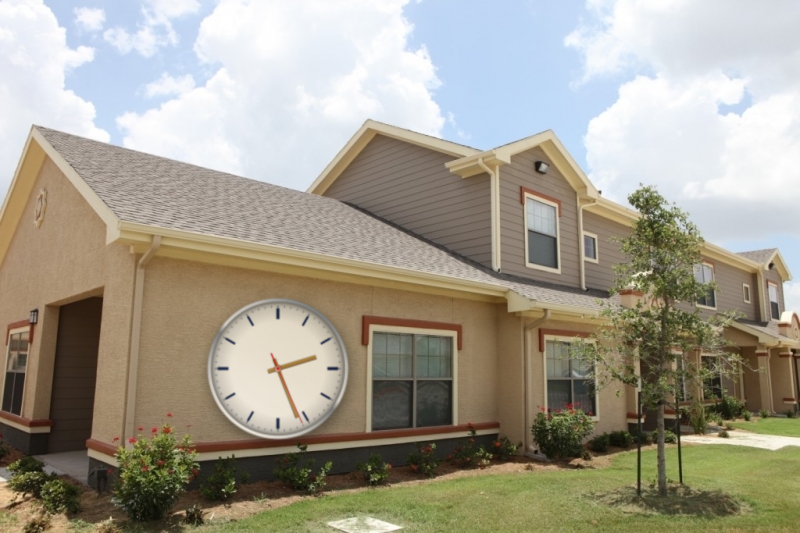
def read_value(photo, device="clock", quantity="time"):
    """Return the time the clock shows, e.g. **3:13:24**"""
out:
**2:26:26**
